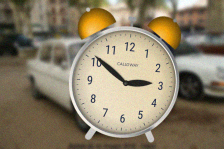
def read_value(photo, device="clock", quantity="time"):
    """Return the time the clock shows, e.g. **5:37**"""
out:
**2:51**
